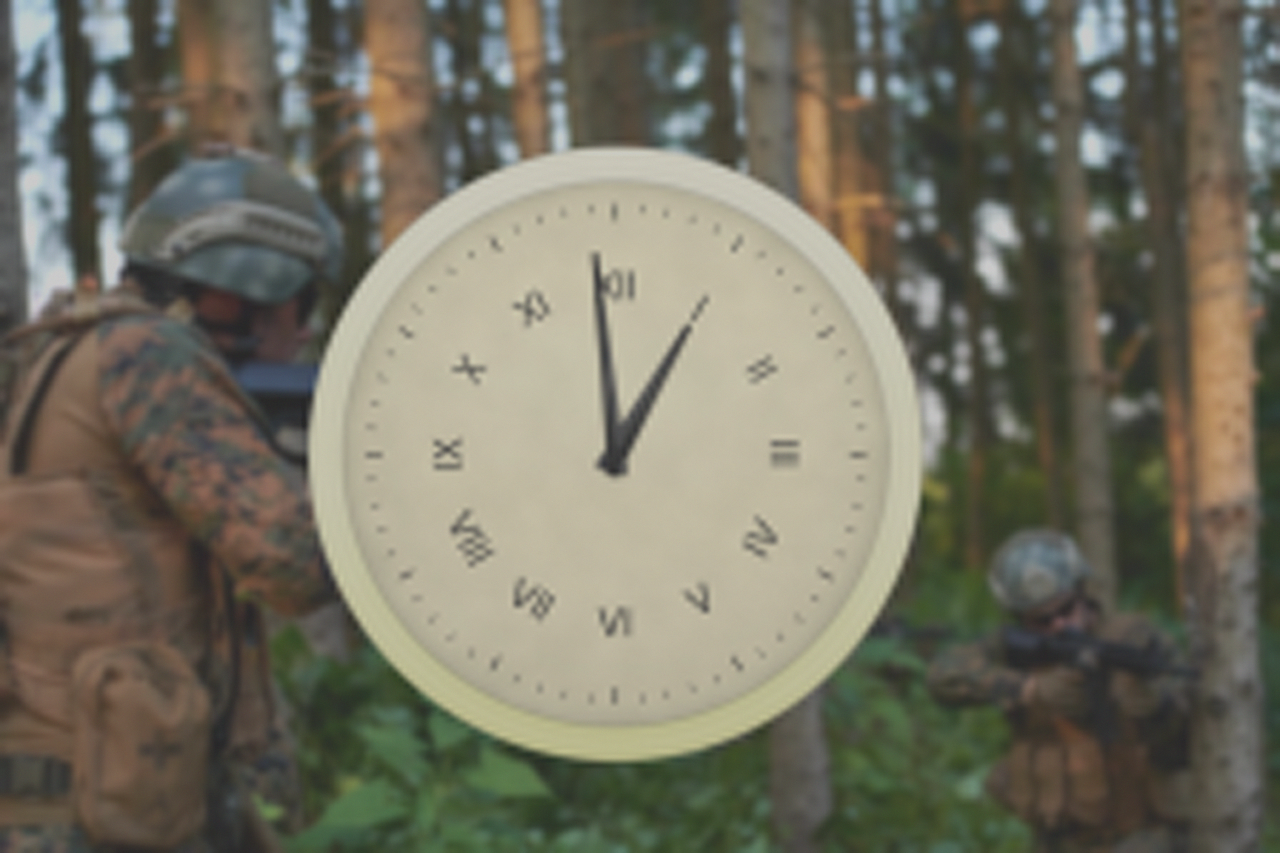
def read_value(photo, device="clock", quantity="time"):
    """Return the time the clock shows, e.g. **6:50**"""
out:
**12:59**
